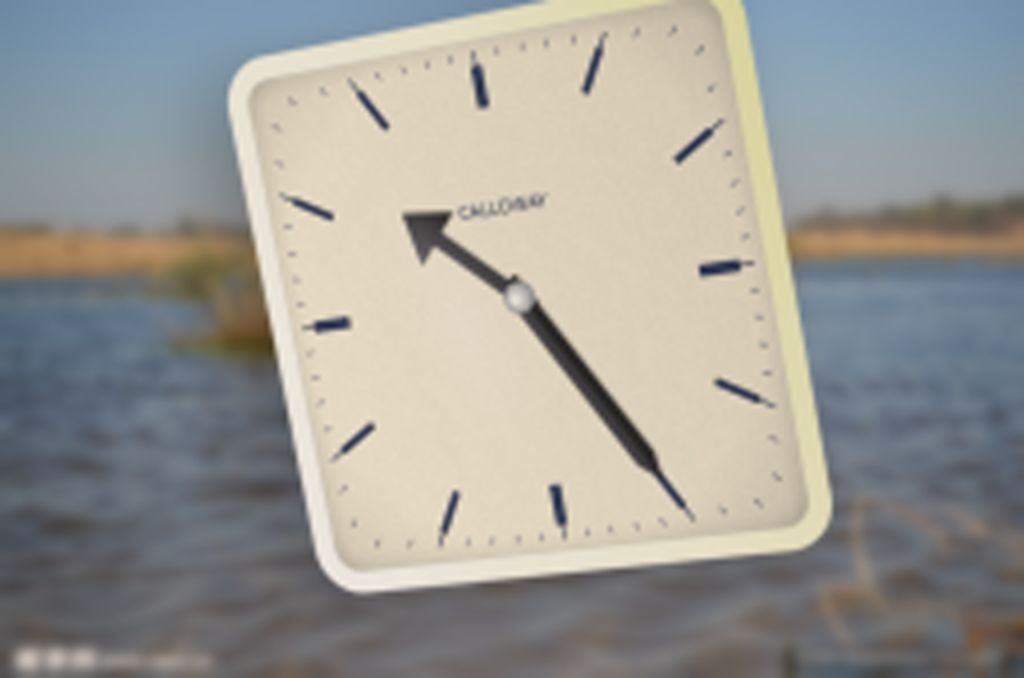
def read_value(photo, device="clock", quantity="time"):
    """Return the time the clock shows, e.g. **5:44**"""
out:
**10:25**
